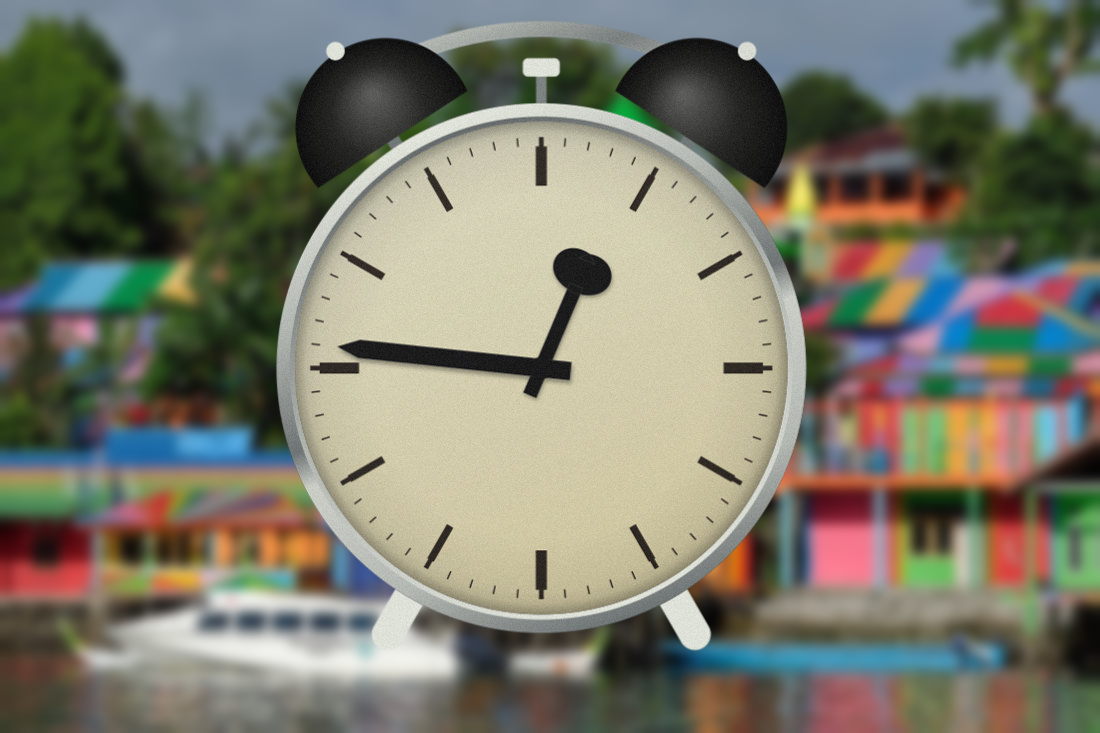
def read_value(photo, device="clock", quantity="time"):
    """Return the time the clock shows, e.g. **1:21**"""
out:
**12:46**
